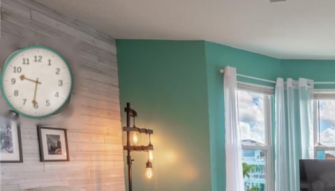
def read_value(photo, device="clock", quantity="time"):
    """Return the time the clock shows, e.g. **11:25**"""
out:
**9:31**
